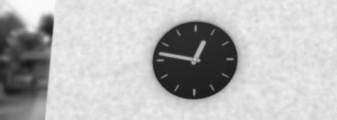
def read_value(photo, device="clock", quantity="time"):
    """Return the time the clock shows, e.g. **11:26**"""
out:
**12:47**
